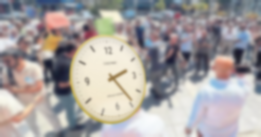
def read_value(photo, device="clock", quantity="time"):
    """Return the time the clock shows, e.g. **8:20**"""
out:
**2:24**
